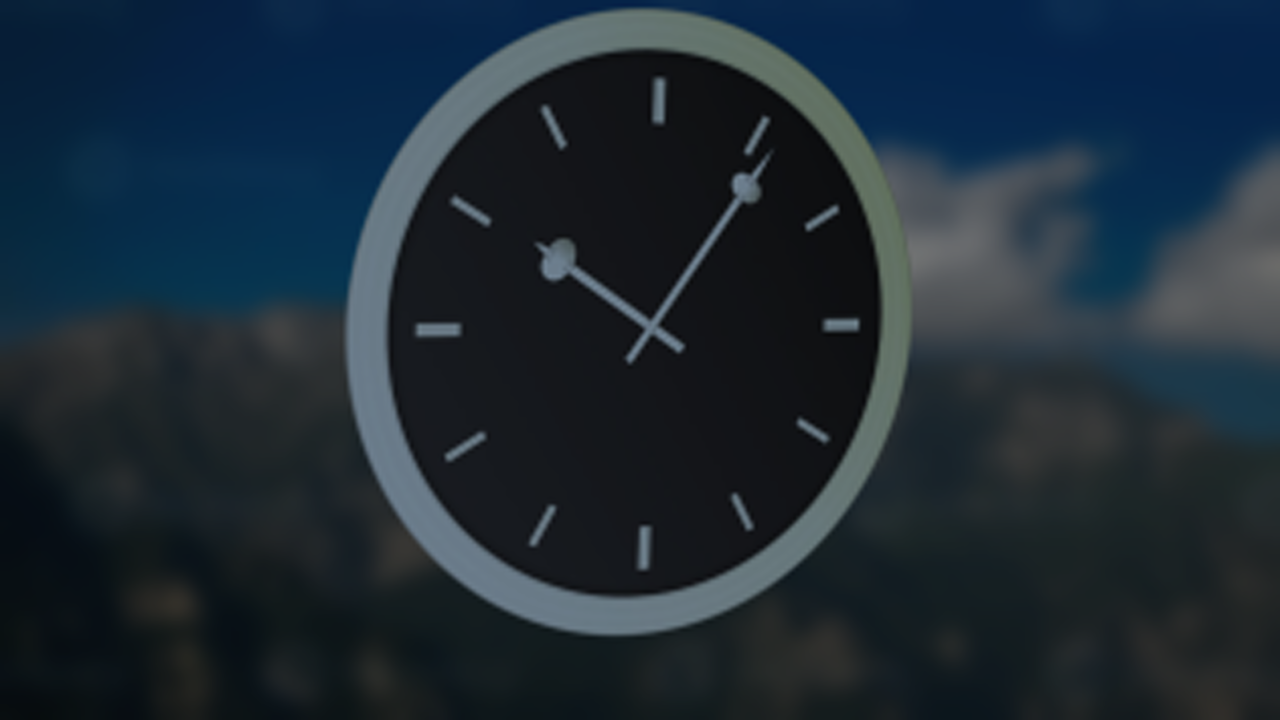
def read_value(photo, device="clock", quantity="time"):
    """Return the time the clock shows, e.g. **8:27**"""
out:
**10:06**
